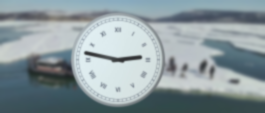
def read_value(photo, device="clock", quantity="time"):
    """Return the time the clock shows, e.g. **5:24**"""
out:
**2:47**
